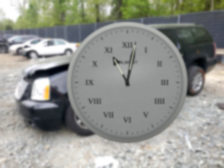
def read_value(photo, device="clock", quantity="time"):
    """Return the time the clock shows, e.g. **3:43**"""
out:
**11:02**
